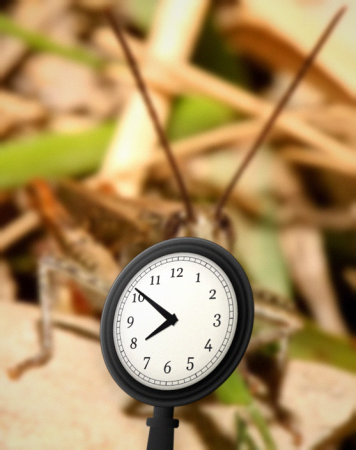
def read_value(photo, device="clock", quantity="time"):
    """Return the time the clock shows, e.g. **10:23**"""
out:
**7:51**
